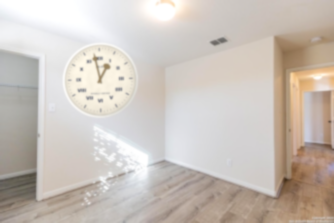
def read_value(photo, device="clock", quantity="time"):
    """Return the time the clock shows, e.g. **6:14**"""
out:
**12:58**
